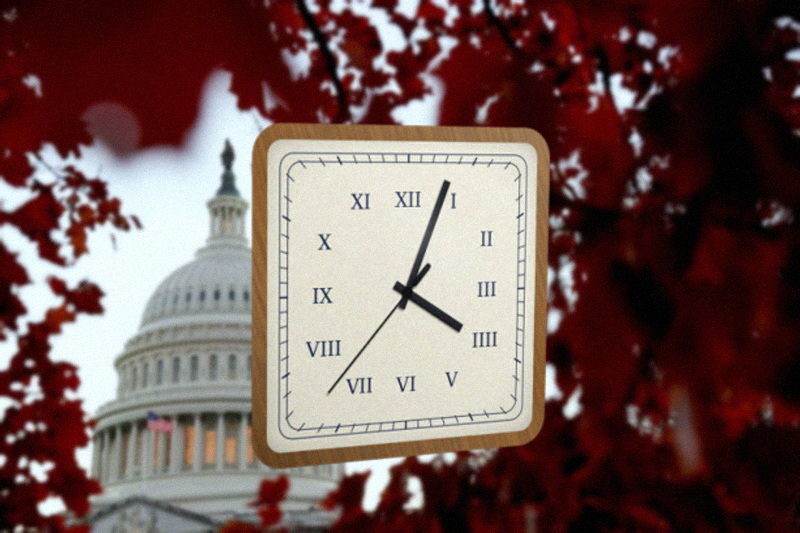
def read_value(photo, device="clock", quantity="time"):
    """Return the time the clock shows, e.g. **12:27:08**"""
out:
**4:03:37**
